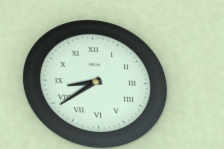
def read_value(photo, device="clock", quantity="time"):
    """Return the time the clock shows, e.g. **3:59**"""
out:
**8:39**
